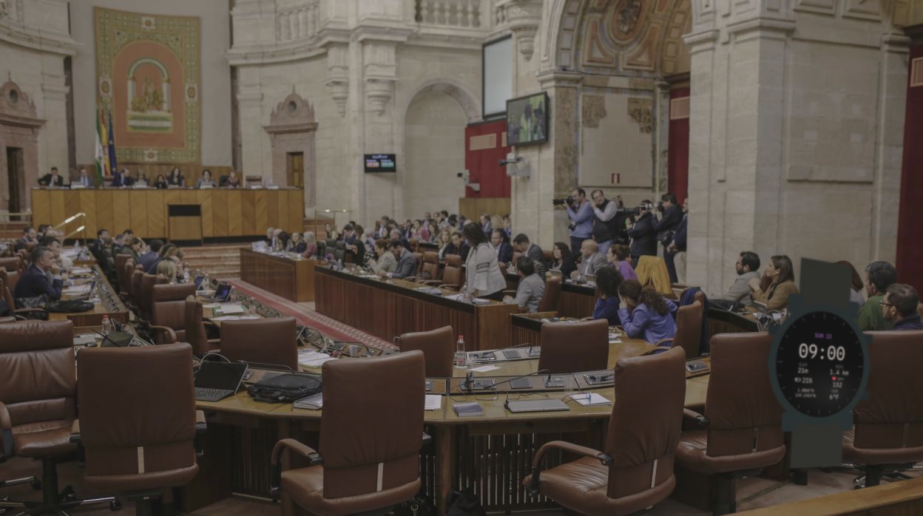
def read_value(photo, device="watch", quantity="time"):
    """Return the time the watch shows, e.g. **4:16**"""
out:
**9:00**
